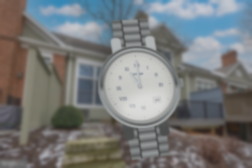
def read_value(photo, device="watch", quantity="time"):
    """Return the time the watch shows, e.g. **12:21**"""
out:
**11:00**
